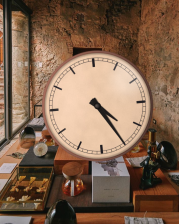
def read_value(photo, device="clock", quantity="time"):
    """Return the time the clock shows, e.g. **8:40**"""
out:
**4:25**
